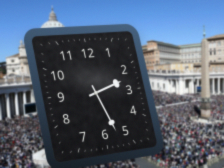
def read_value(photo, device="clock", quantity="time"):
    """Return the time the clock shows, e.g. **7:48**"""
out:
**2:27**
